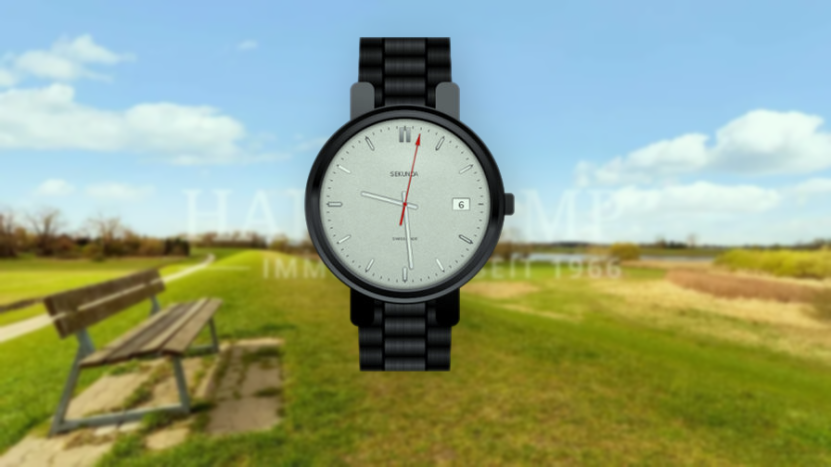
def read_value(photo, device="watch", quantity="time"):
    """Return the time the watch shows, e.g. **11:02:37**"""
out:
**9:29:02**
